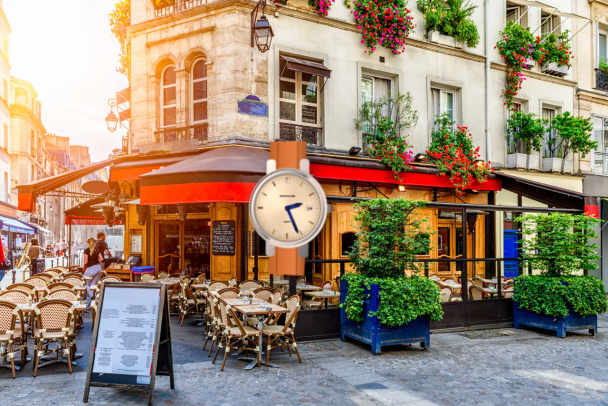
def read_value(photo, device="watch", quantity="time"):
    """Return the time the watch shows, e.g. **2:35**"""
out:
**2:26**
